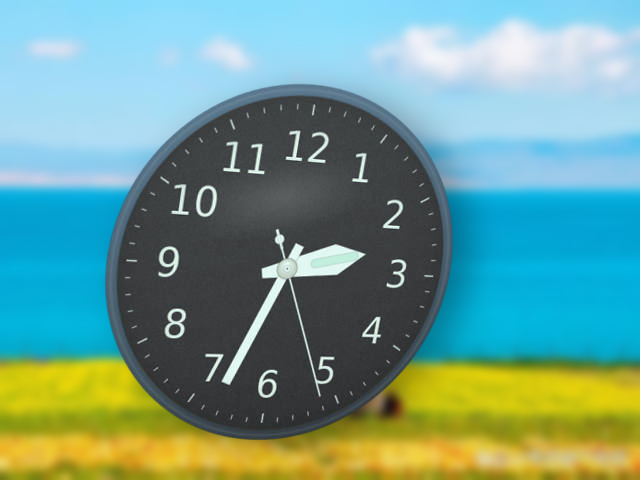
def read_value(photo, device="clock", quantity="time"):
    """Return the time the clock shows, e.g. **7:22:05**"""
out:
**2:33:26**
